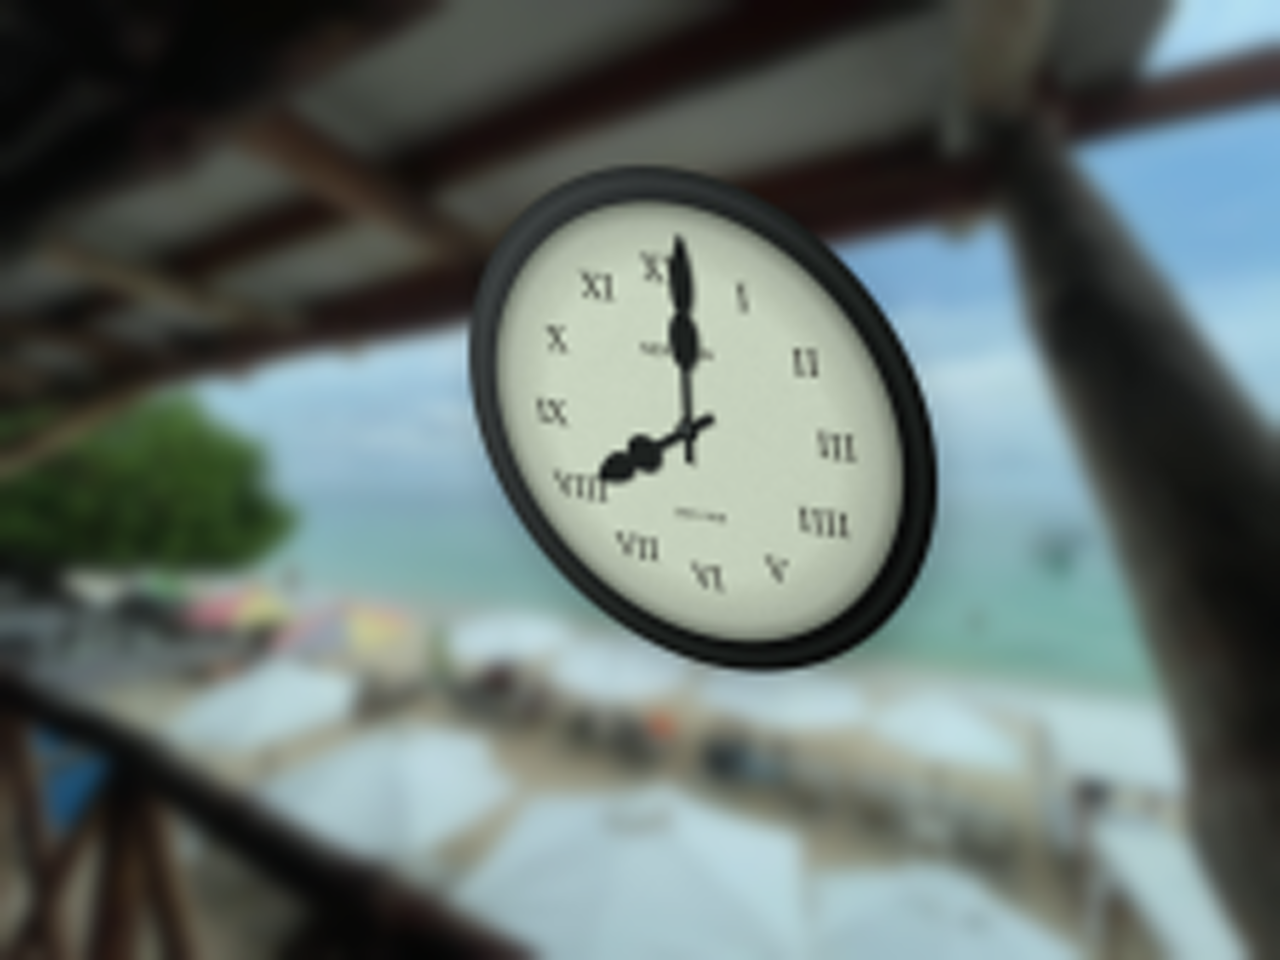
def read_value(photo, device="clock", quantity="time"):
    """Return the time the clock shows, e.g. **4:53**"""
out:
**8:01**
